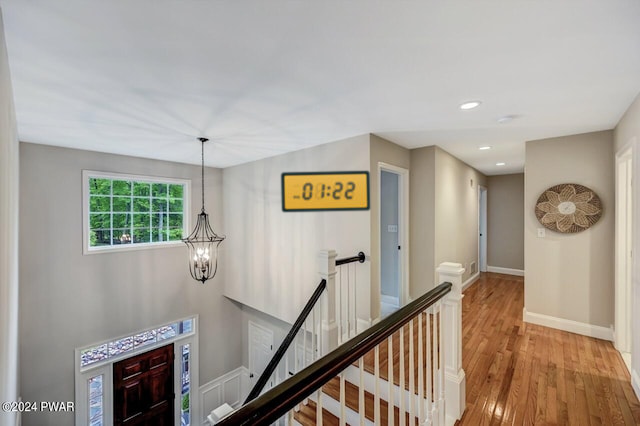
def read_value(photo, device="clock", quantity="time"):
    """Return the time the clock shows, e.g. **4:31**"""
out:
**1:22**
